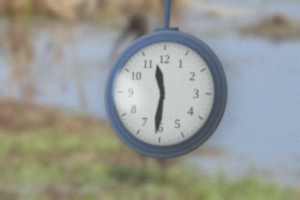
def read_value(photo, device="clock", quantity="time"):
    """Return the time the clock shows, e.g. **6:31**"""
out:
**11:31**
